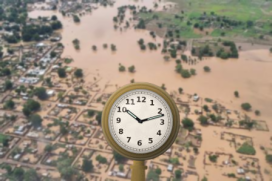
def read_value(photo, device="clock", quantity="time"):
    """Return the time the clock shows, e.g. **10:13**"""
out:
**10:12**
